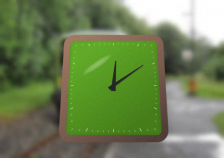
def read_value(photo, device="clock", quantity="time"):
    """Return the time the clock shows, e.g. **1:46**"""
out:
**12:09**
